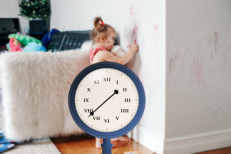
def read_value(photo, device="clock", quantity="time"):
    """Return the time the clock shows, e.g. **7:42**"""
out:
**1:38**
